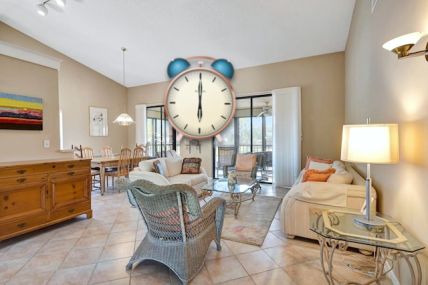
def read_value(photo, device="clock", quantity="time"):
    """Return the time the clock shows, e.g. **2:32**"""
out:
**6:00**
